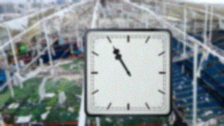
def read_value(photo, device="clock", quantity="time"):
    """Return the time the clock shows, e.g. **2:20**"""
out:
**10:55**
